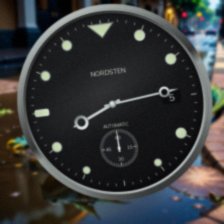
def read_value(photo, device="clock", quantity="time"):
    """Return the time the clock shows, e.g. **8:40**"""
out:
**8:14**
